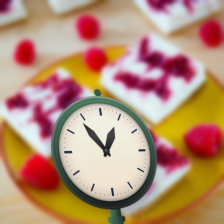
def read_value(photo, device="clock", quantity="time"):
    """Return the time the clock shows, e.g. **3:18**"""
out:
**12:54**
